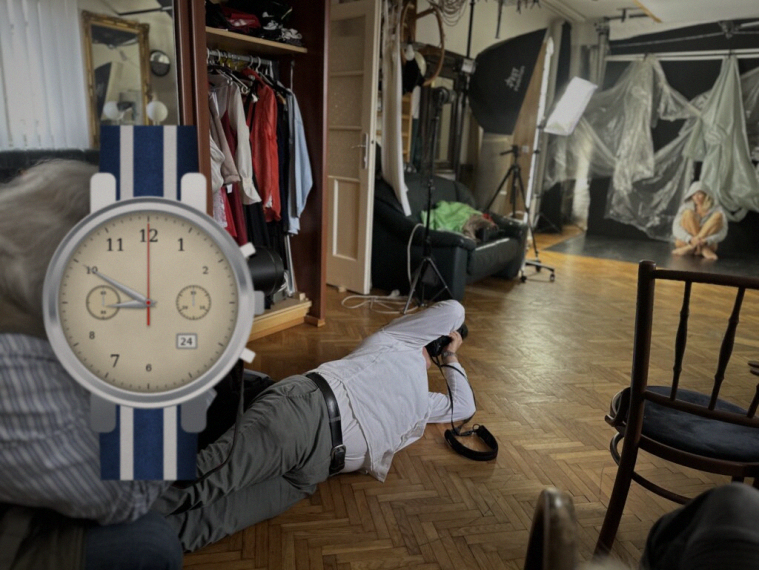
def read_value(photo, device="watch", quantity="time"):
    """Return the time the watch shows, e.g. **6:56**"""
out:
**8:50**
